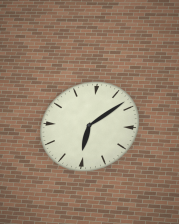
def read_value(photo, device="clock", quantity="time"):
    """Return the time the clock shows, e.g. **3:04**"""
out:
**6:08**
